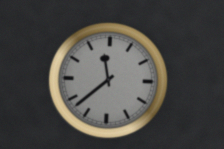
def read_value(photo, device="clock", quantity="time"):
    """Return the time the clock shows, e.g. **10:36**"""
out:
**11:38**
